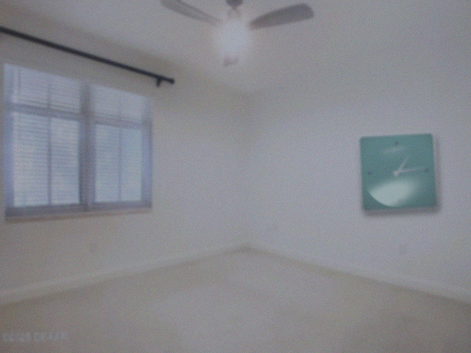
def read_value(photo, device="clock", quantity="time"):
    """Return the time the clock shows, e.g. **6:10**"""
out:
**1:14**
